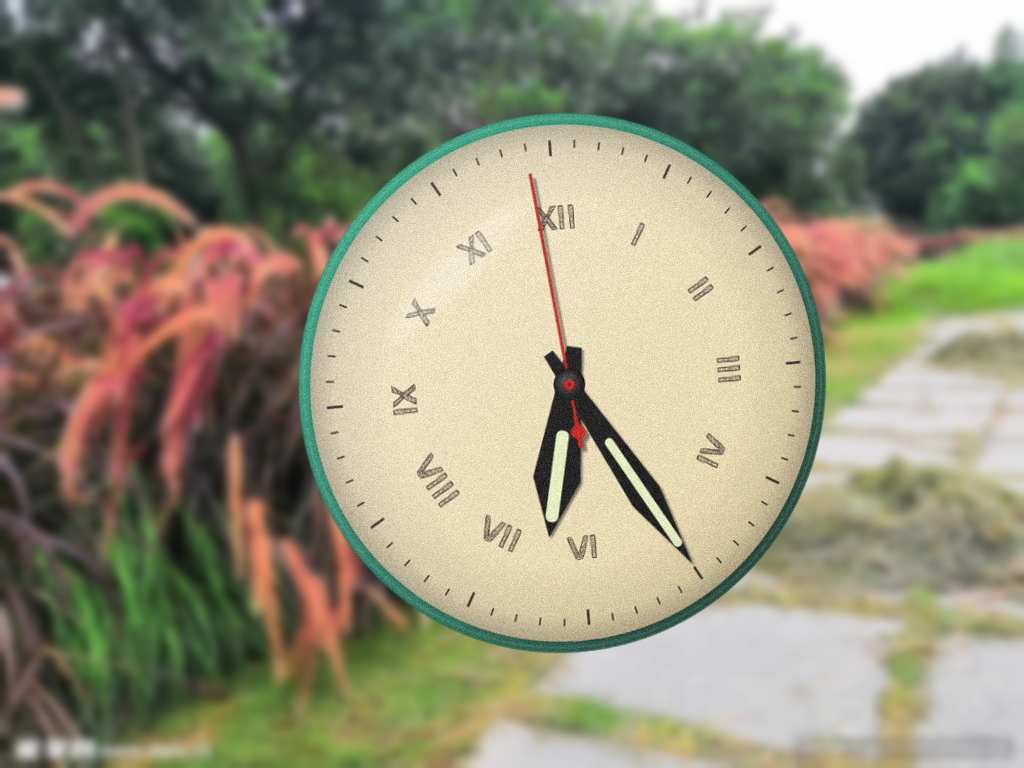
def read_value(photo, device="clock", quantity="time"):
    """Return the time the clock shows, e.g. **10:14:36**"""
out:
**6:24:59**
